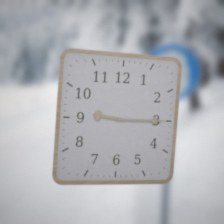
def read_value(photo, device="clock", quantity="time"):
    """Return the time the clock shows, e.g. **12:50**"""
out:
**9:15**
